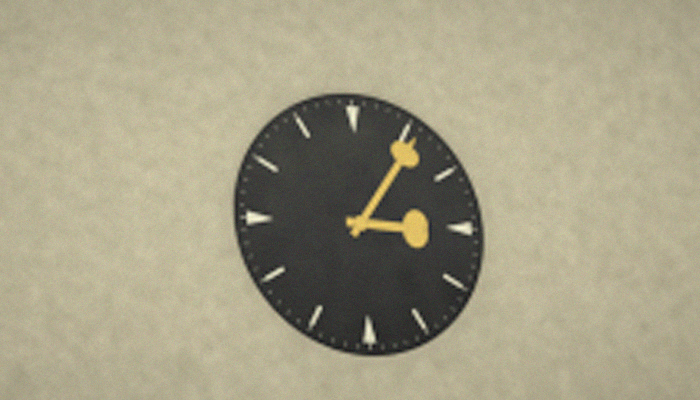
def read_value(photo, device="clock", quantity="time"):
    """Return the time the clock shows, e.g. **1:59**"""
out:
**3:06**
